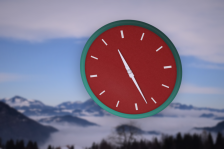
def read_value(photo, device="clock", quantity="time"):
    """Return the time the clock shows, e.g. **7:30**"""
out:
**11:27**
